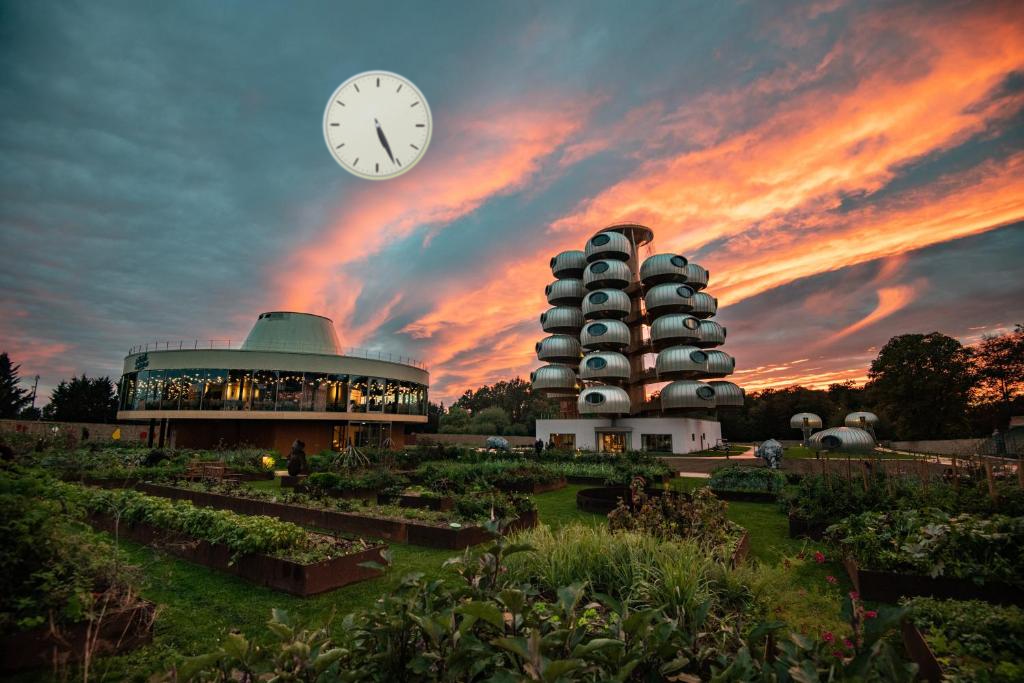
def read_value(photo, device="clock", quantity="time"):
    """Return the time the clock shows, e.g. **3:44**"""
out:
**5:26**
